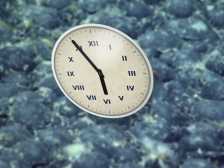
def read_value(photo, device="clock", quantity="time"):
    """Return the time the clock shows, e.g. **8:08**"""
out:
**5:55**
